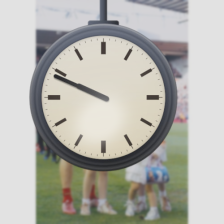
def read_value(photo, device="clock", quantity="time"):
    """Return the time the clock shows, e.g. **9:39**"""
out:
**9:49**
